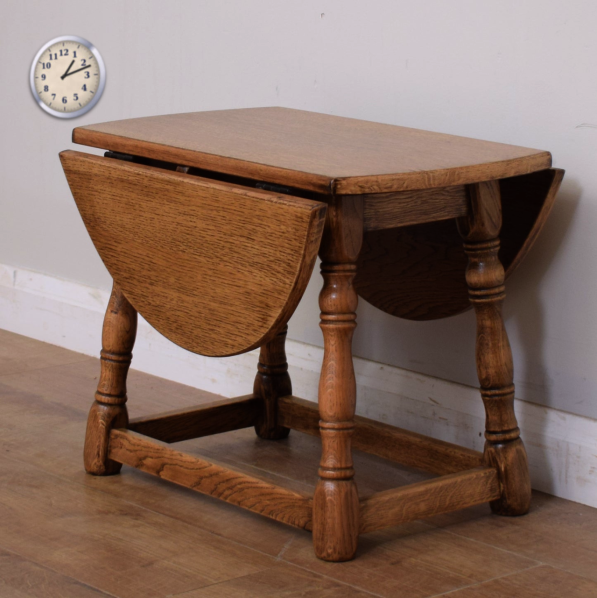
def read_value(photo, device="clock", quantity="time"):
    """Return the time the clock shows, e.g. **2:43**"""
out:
**1:12**
